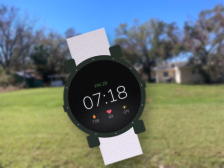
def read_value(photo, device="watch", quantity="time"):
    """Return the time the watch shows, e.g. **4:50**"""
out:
**7:18**
